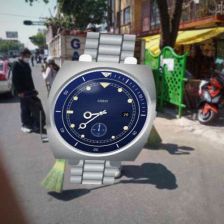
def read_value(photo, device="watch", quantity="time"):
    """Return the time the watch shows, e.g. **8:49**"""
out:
**8:38**
